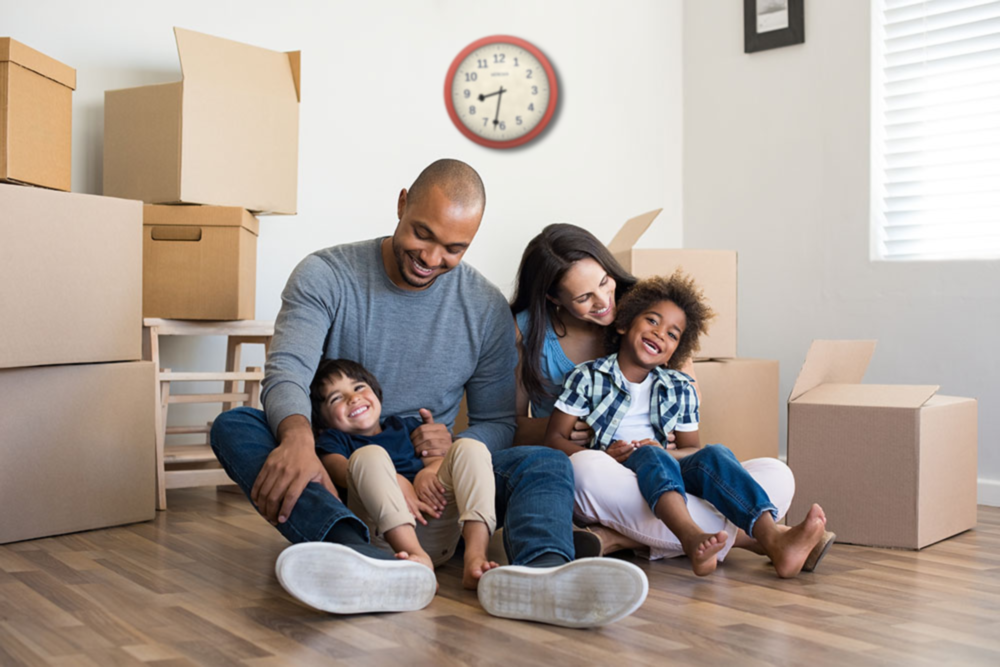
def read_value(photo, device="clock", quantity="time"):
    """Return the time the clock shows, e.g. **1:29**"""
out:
**8:32**
